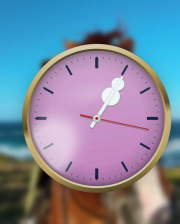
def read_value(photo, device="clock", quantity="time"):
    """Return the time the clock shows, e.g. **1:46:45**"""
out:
**1:05:17**
